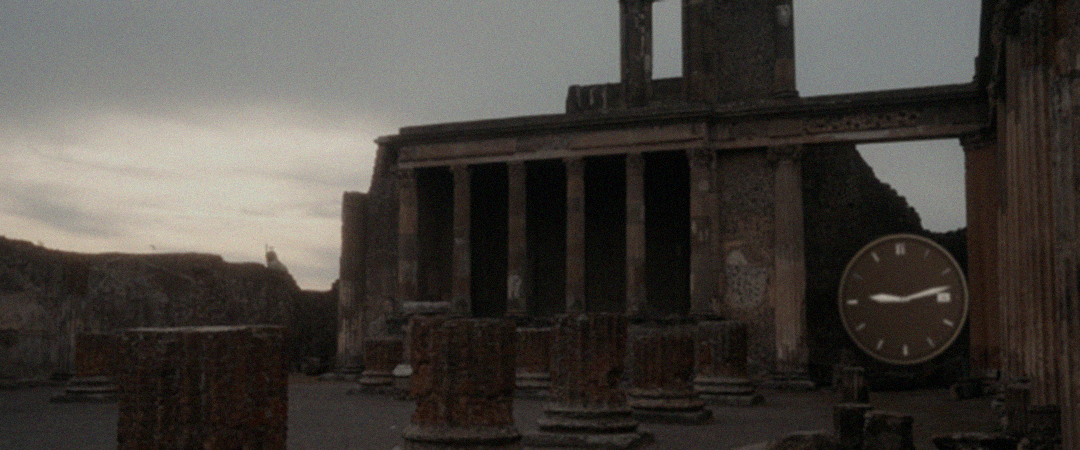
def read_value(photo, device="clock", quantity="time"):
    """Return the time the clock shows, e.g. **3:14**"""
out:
**9:13**
